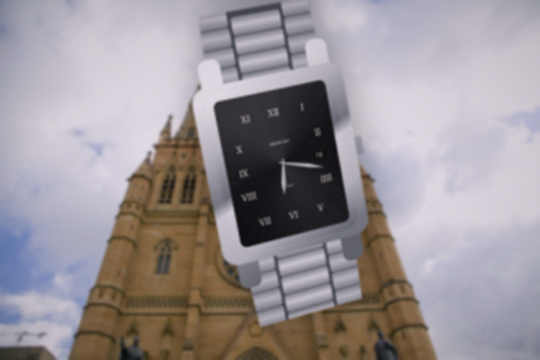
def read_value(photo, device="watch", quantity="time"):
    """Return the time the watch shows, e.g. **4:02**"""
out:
**6:18**
